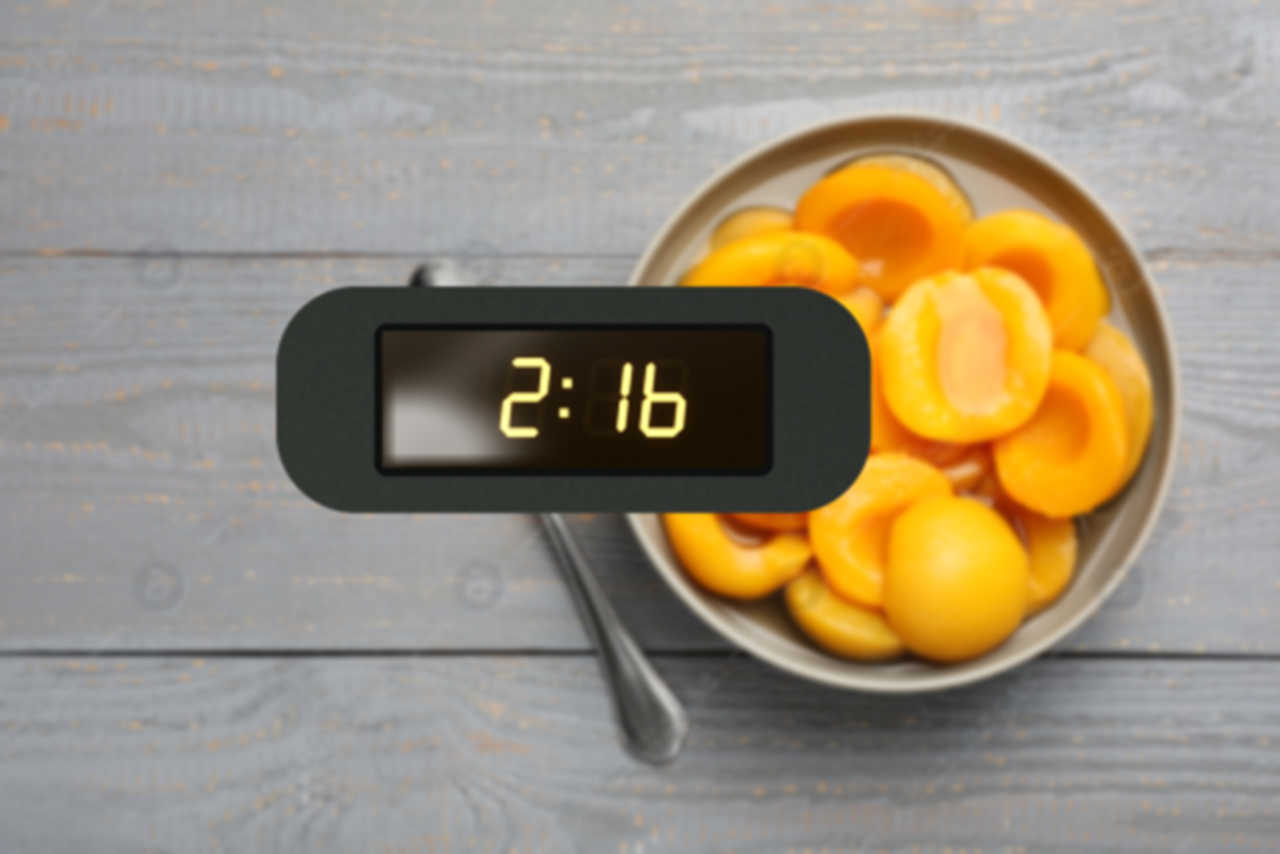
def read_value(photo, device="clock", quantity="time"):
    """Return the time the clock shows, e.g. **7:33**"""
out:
**2:16**
